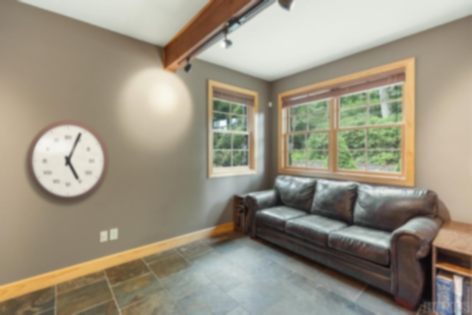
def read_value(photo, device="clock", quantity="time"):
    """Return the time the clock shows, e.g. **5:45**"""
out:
**5:04**
